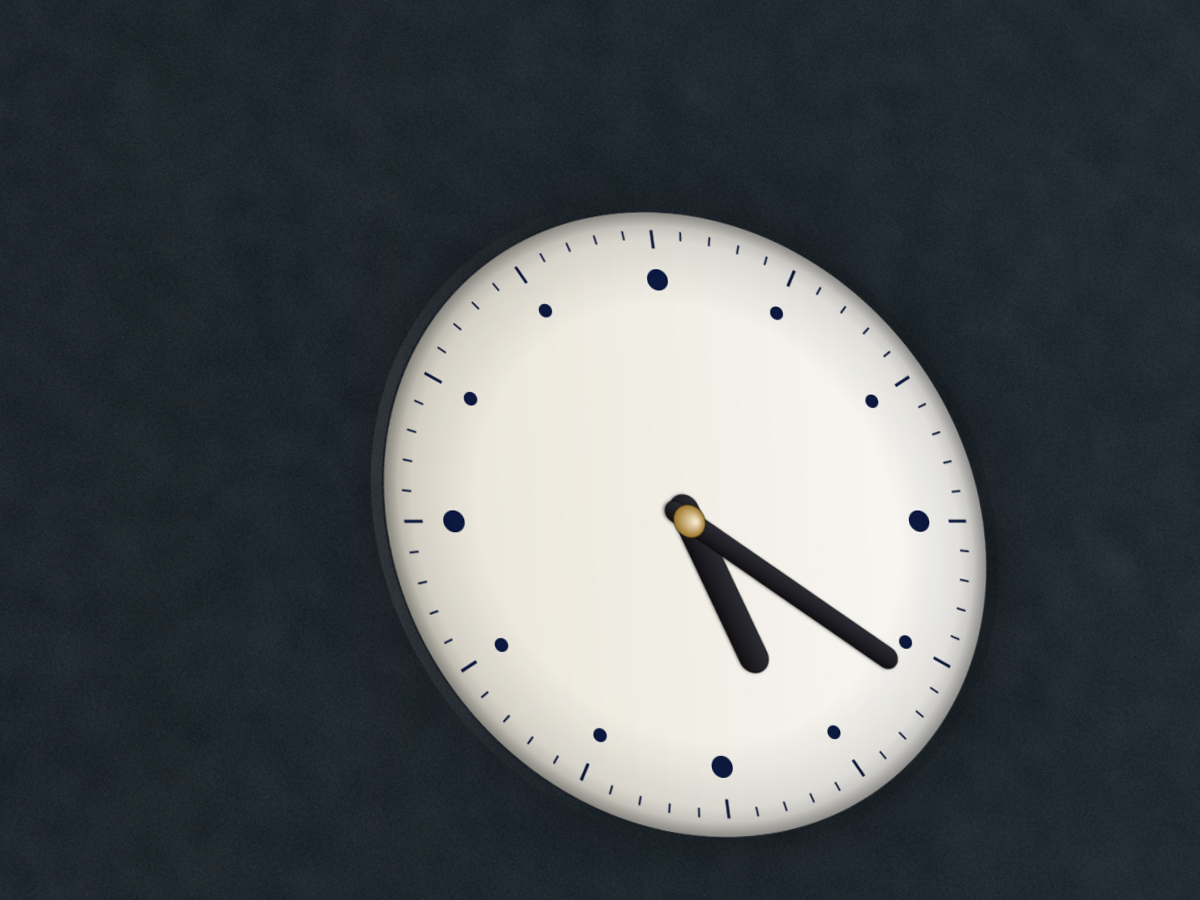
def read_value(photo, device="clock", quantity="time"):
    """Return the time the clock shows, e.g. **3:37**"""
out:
**5:21**
